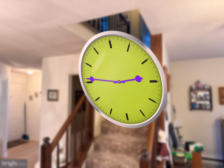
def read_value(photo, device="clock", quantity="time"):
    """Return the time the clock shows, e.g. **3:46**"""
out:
**2:46**
